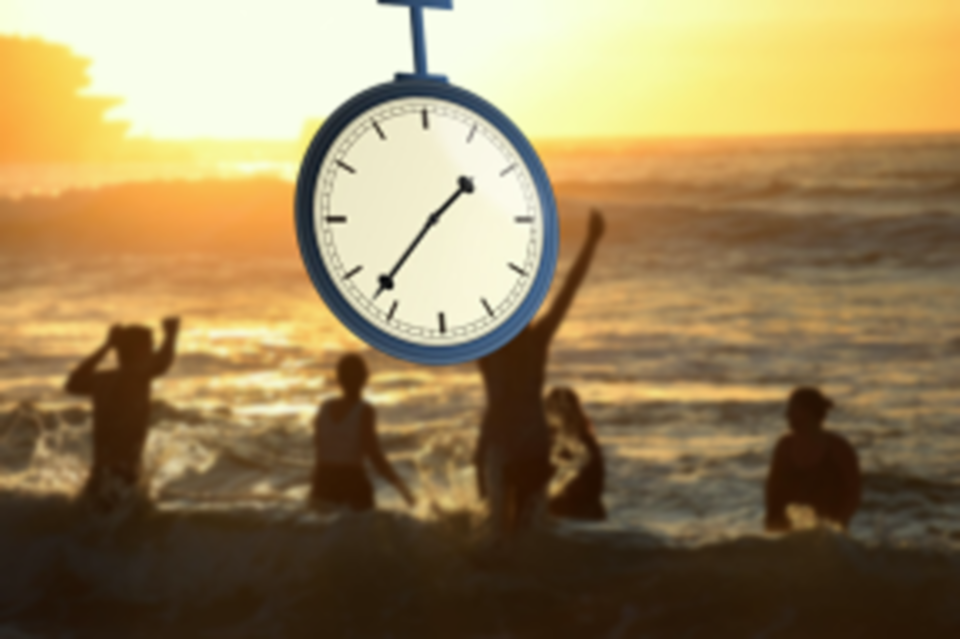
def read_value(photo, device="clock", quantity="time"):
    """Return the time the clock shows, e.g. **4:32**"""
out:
**1:37**
